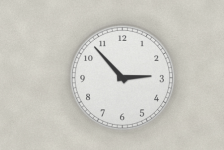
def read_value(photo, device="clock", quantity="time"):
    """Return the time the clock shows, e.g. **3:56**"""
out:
**2:53**
